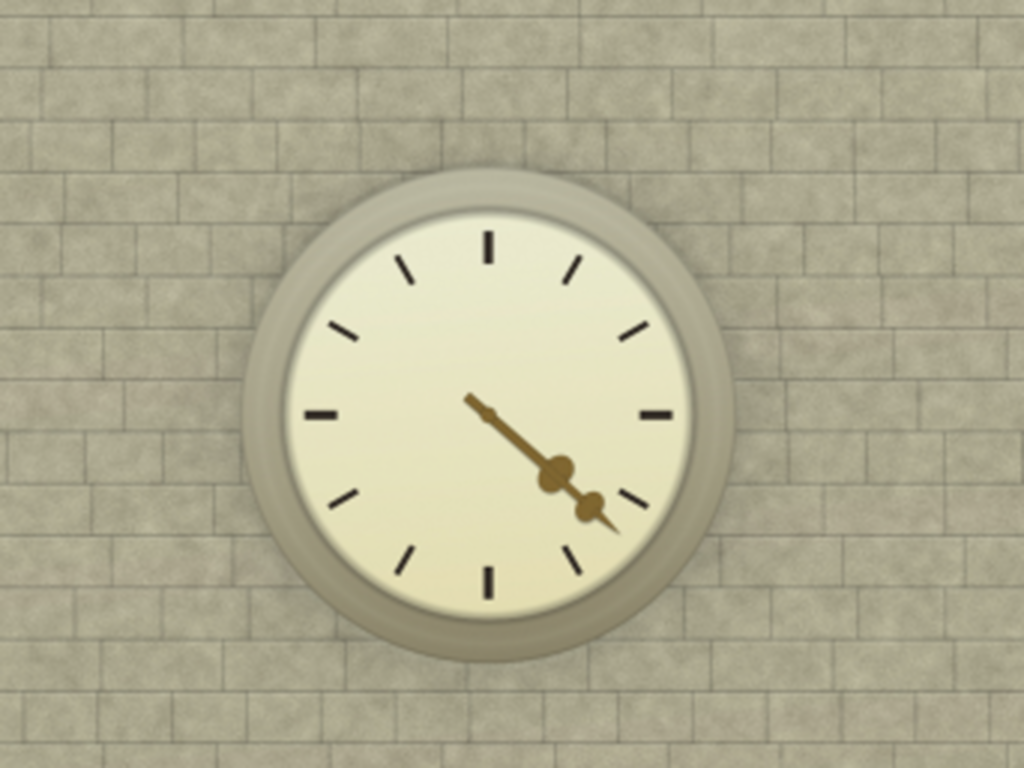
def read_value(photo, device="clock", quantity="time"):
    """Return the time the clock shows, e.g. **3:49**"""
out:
**4:22**
